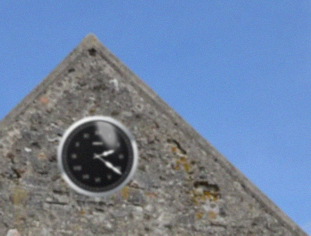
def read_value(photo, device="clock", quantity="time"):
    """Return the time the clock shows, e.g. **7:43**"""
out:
**2:21**
